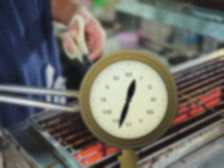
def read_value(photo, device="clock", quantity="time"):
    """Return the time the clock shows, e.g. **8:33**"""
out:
**12:33**
